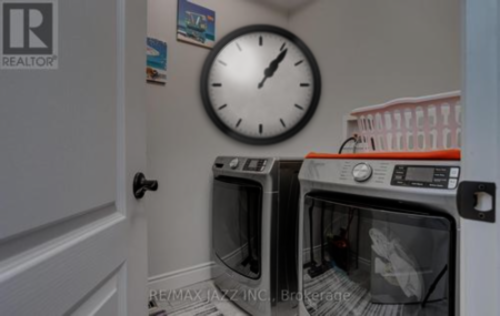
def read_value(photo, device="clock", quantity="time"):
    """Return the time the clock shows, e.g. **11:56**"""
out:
**1:06**
